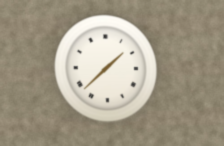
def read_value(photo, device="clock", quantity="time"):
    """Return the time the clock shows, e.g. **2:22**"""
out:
**1:38**
